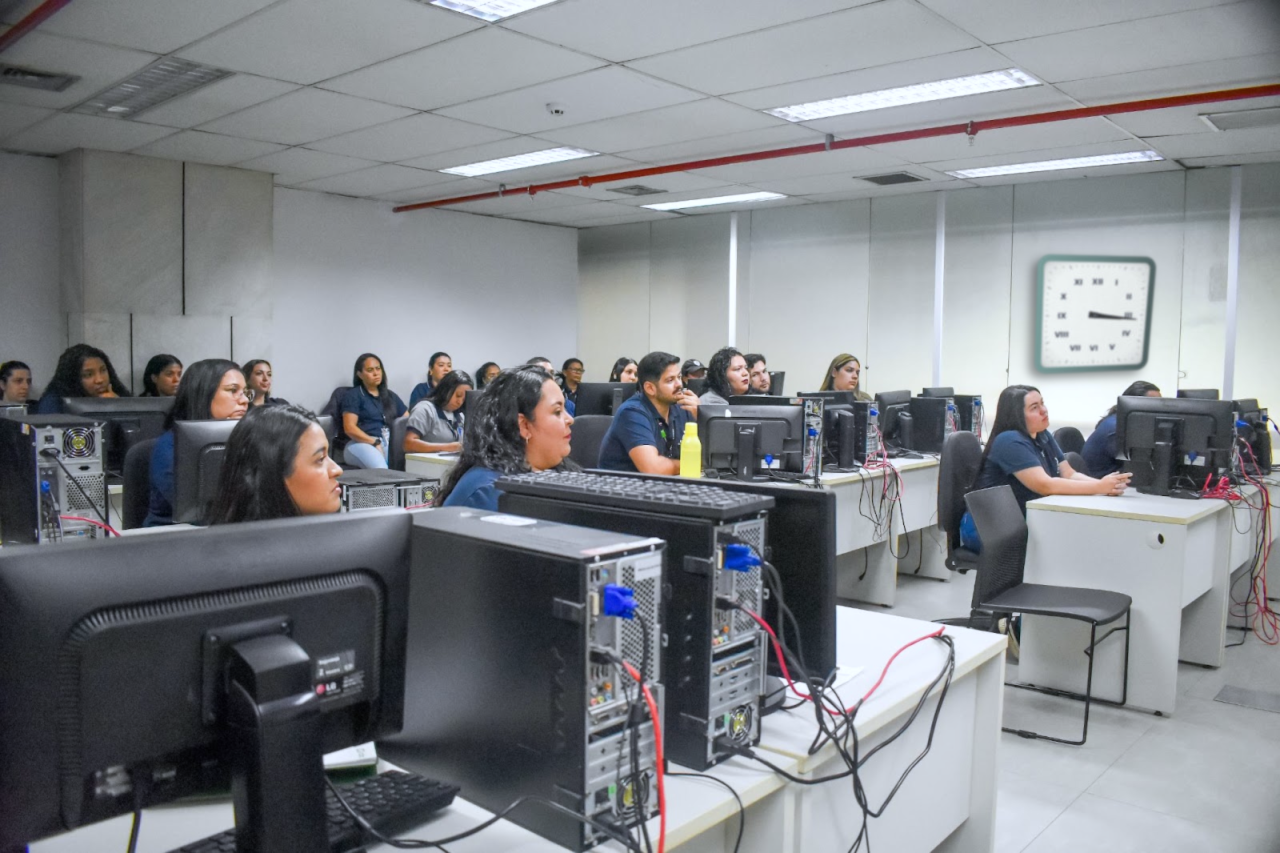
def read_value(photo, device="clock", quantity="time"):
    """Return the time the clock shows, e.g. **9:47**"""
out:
**3:16**
